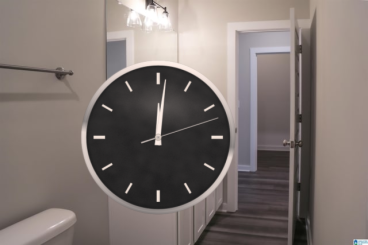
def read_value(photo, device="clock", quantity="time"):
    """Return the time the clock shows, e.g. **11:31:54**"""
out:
**12:01:12**
